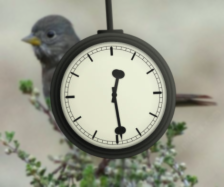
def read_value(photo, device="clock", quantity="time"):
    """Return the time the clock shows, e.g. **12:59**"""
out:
**12:29**
